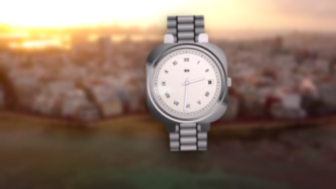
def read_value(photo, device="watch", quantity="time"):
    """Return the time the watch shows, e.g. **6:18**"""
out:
**2:31**
